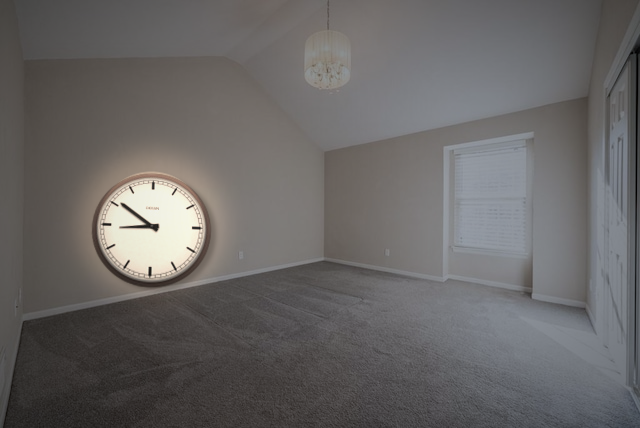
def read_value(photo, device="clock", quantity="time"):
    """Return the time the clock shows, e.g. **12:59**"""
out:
**8:51**
